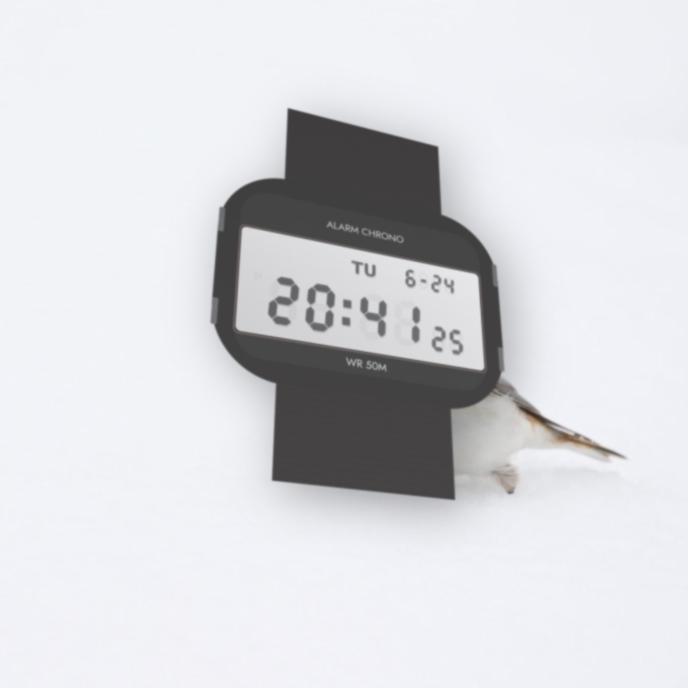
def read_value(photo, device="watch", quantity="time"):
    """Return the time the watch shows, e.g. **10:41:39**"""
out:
**20:41:25**
